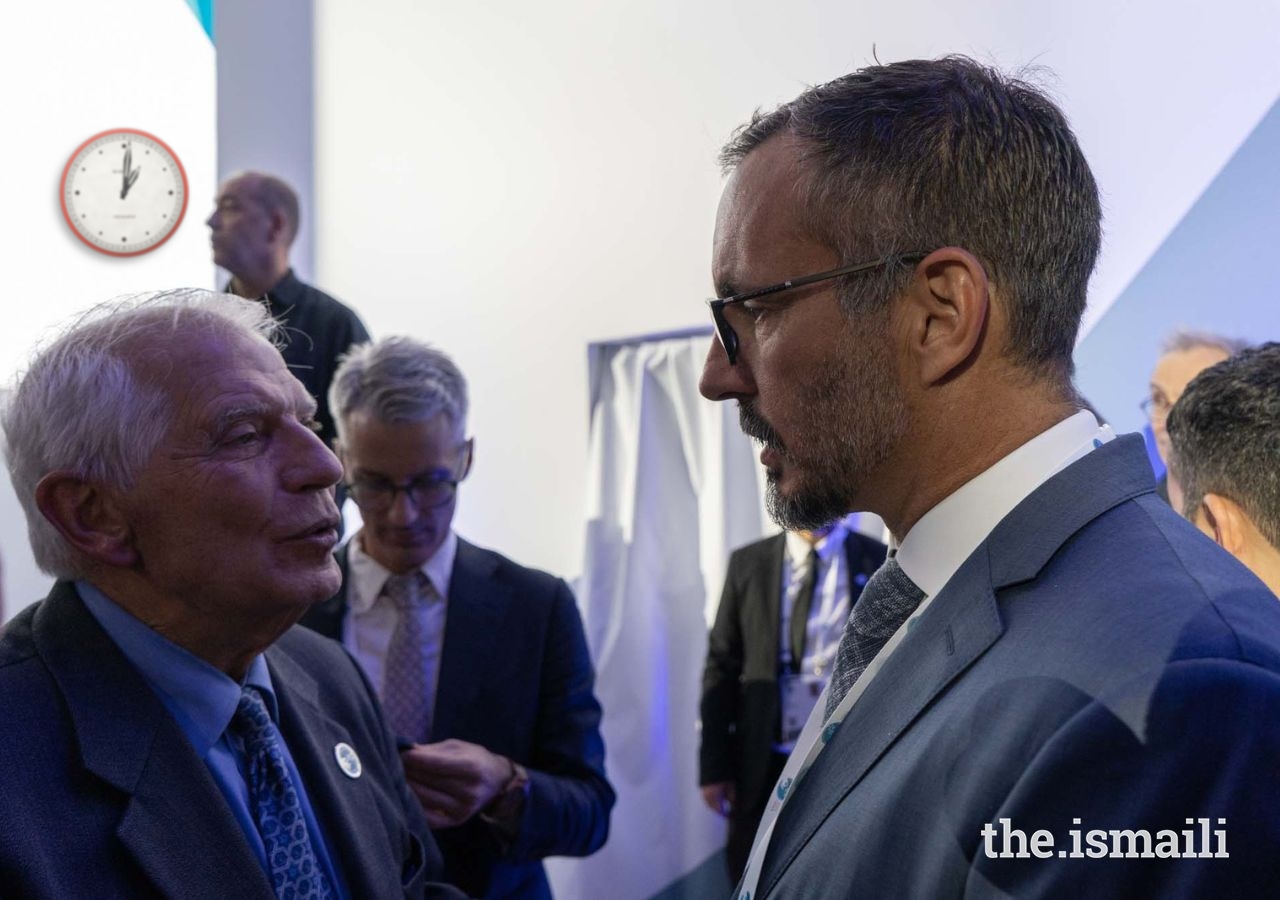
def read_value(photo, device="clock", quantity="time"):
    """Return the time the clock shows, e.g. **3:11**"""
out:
**1:01**
